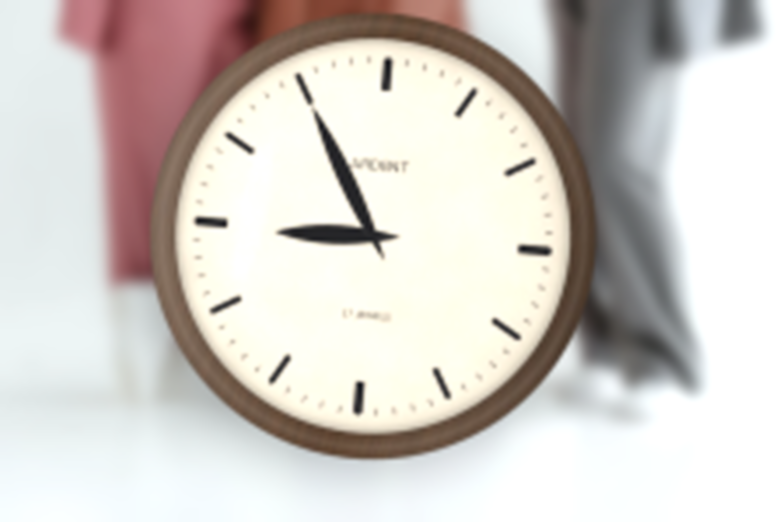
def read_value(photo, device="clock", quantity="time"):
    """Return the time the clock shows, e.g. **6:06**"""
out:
**8:55**
